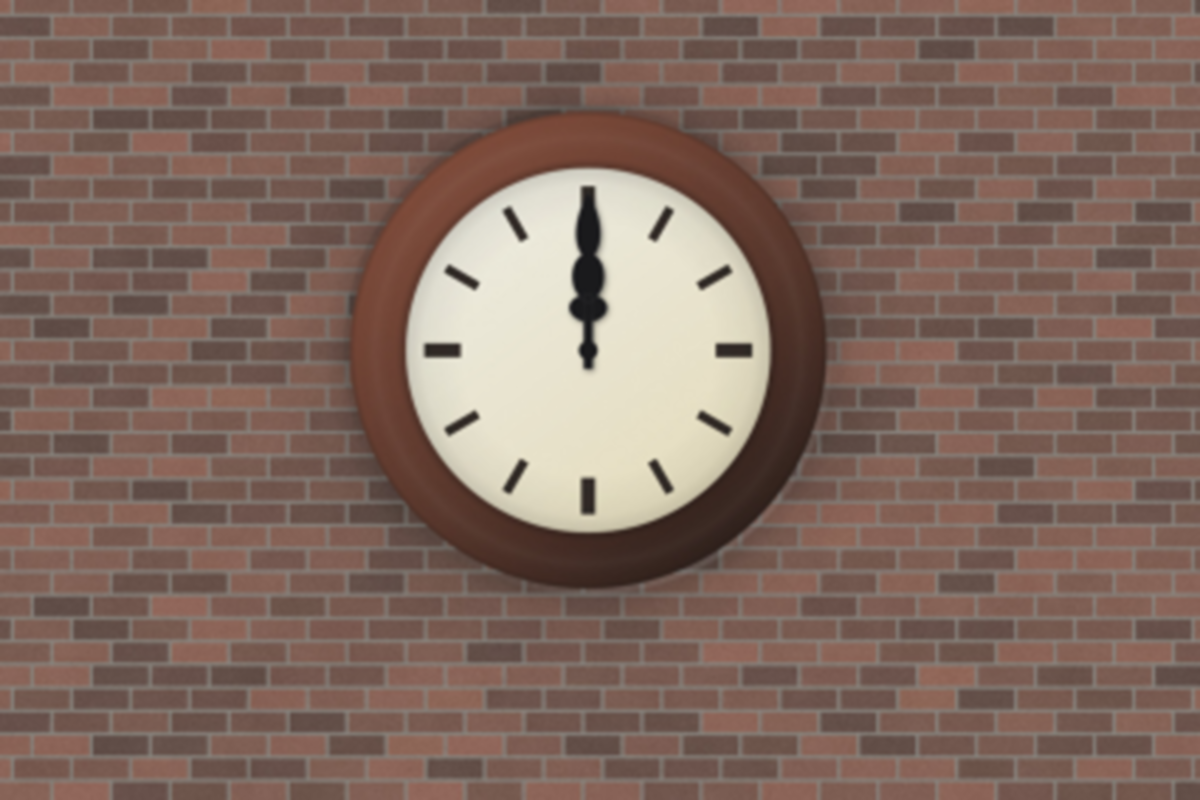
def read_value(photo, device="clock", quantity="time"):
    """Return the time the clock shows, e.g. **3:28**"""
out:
**12:00**
